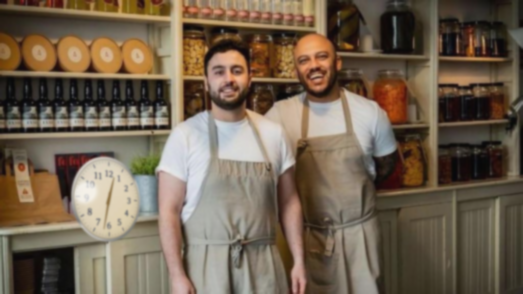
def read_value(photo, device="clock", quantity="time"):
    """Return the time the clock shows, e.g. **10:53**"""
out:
**12:32**
